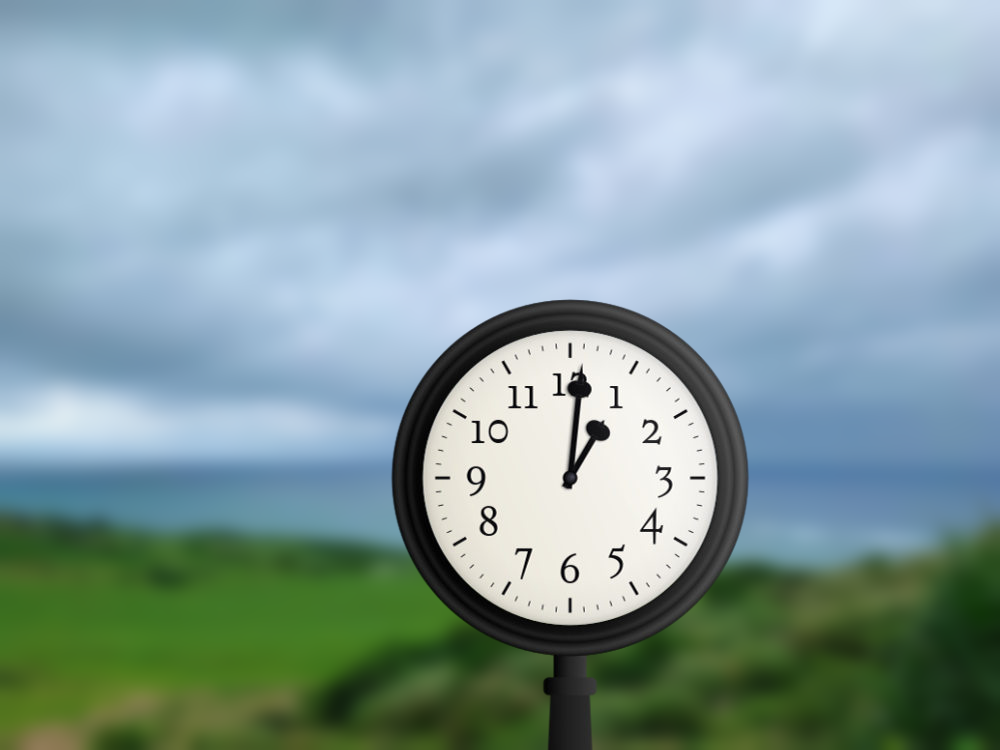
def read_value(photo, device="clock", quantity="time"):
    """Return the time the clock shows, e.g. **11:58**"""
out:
**1:01**
